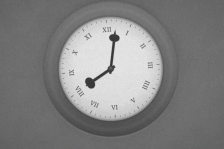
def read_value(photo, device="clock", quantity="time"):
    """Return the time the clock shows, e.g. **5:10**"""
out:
**8:02**
